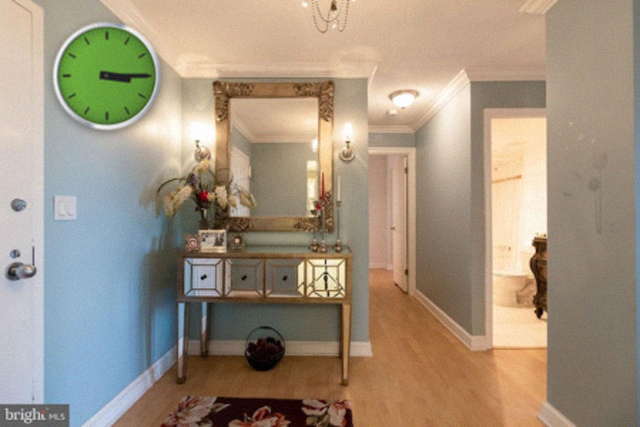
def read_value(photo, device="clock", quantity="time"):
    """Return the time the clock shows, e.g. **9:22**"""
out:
**3:15**
